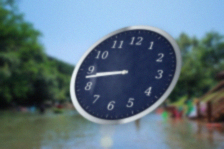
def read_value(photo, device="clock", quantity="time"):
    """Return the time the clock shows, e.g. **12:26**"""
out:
**8:43**
